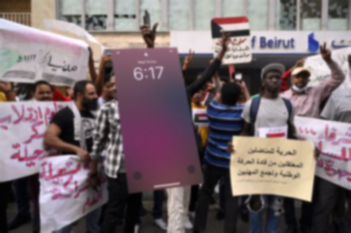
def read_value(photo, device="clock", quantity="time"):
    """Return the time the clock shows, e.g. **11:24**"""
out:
**6:17**
